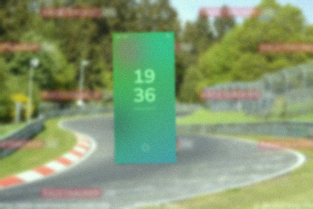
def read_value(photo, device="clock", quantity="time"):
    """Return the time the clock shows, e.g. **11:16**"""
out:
**19:36**
